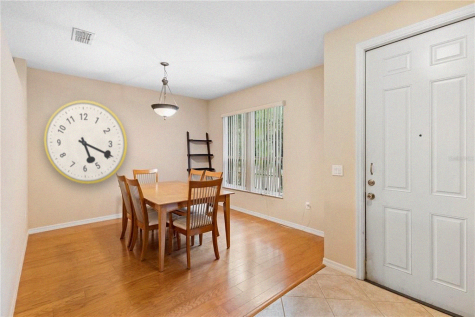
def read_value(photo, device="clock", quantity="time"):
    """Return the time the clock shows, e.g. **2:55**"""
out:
**5:19**
